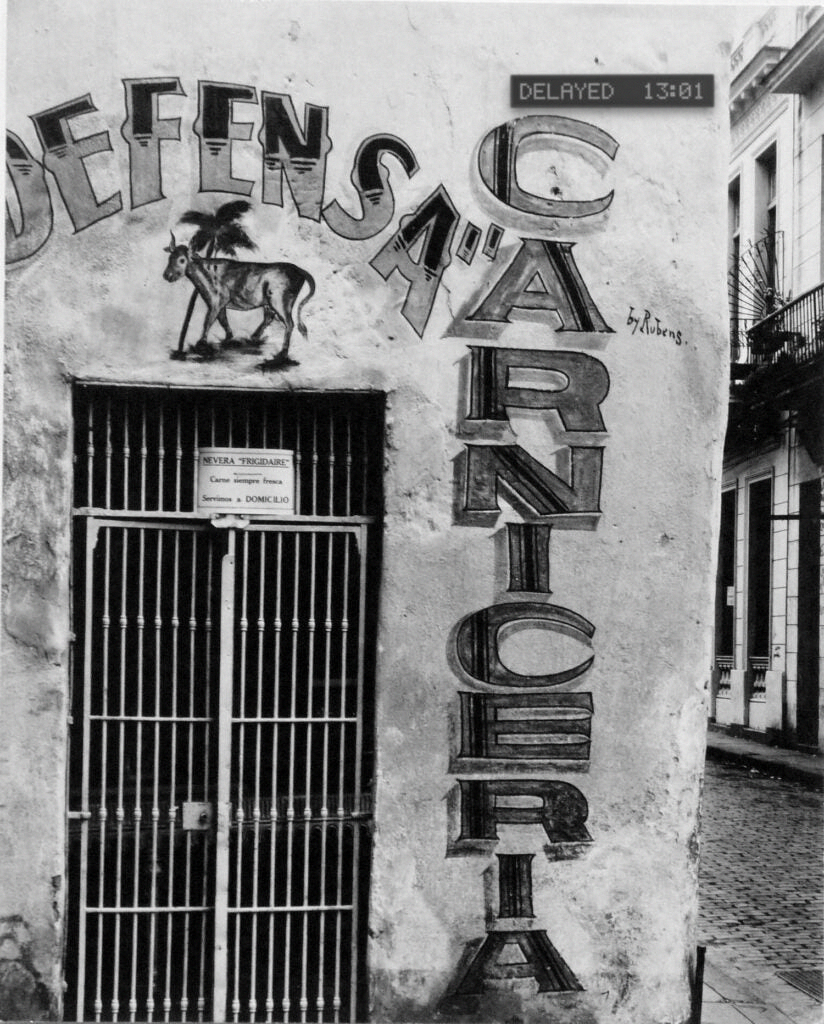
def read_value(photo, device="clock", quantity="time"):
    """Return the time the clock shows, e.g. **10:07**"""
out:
**13:01**
